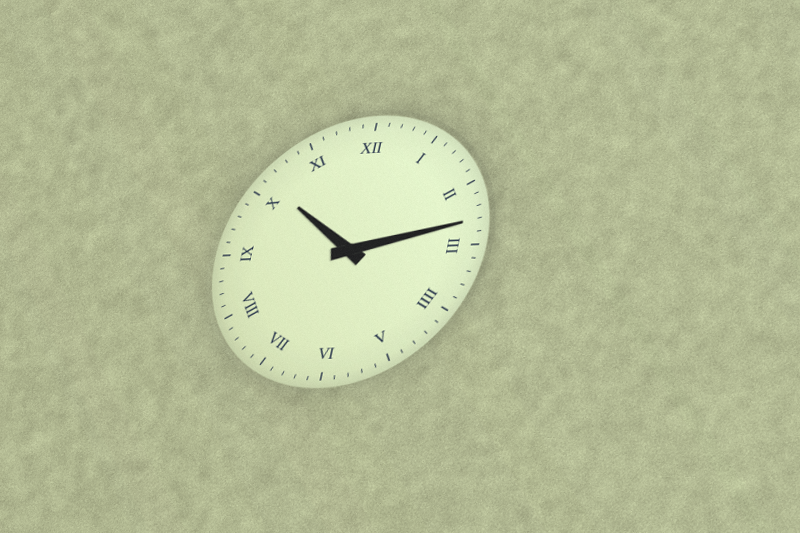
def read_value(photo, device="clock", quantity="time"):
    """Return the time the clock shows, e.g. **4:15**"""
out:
**10:13**
